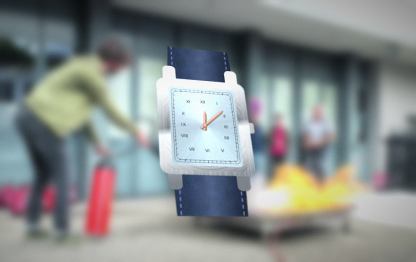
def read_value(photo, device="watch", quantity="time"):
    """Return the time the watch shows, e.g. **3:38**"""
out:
**12:08**
